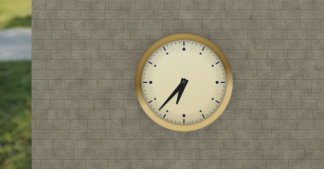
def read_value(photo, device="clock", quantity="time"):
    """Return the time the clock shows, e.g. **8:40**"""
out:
**6:37**
